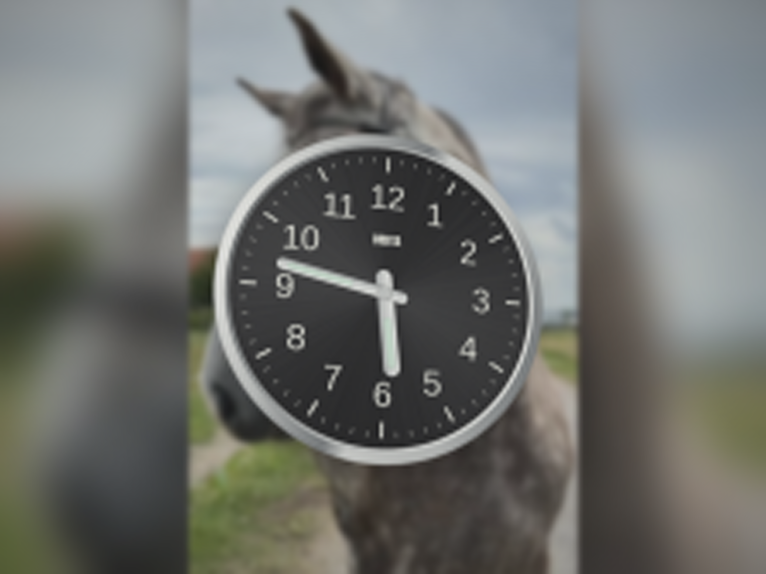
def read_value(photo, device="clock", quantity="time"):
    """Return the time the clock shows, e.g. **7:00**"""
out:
**5:47**
